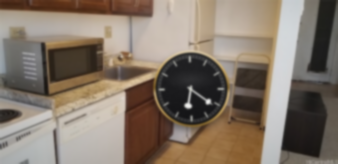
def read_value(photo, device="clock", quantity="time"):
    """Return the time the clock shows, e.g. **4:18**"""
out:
**6:21**
